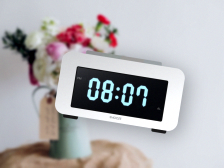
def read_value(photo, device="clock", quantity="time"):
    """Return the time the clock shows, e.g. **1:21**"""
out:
**8:07**
